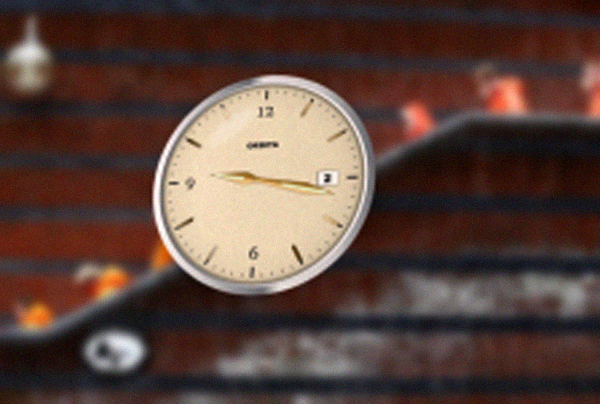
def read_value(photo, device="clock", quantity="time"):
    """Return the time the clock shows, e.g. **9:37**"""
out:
**9:17**
